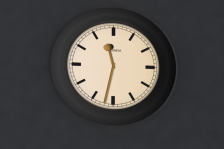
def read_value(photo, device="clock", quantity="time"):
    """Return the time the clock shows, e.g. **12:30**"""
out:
**11:32**
